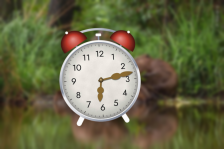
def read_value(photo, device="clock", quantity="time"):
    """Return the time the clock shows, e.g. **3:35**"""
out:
**6:13**
